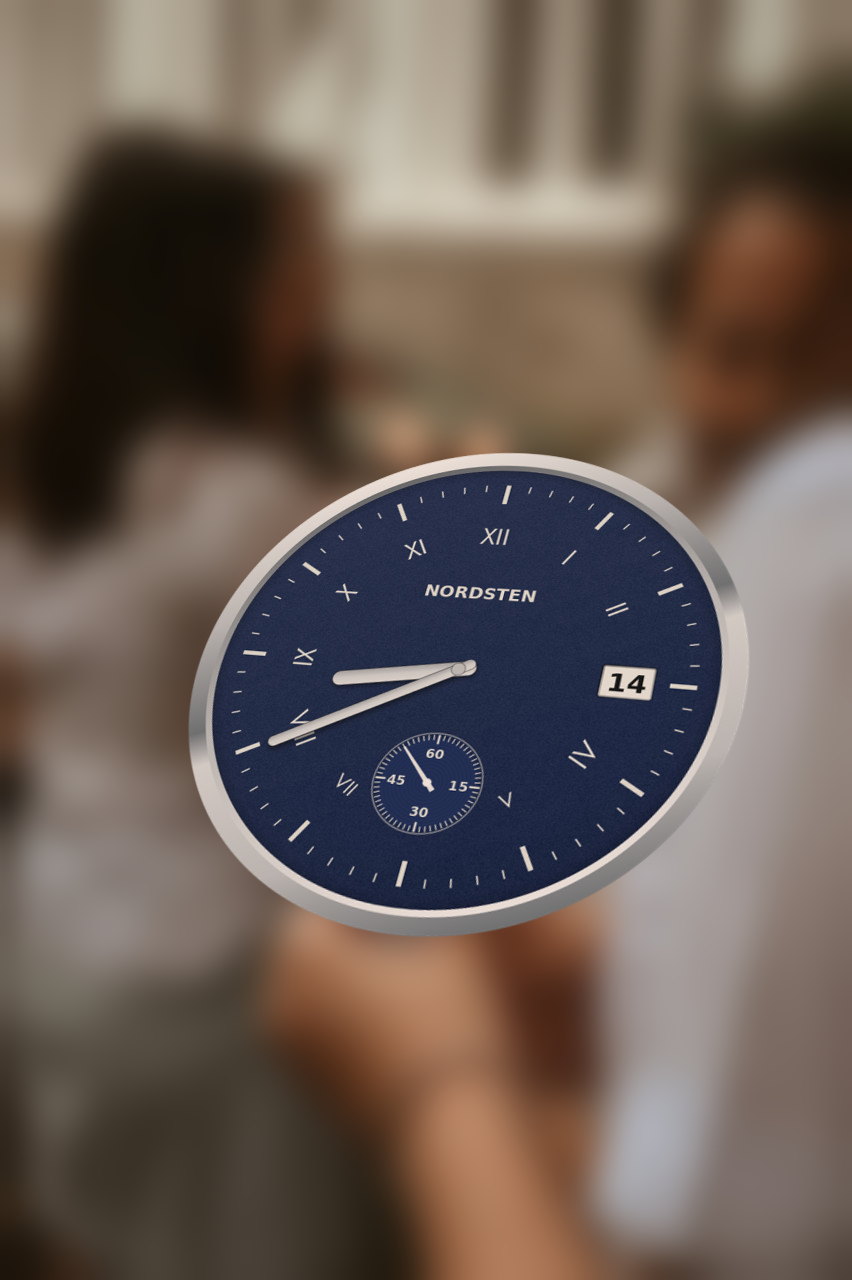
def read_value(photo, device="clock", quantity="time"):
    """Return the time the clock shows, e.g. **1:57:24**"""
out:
**8:39:53**
